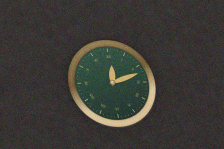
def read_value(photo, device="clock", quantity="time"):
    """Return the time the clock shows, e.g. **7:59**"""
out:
**12:12**
